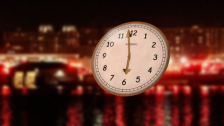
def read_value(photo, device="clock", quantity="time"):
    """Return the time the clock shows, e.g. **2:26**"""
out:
**5:58**
